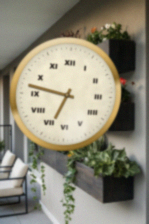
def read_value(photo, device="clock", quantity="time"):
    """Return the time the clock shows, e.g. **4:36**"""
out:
**6:47**
